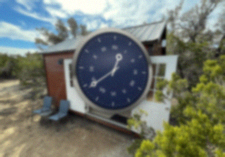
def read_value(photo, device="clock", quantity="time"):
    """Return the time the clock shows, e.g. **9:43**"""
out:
**12:39**
